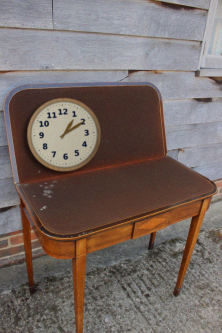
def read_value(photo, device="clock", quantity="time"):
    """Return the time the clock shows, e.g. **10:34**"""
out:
**1:10**
